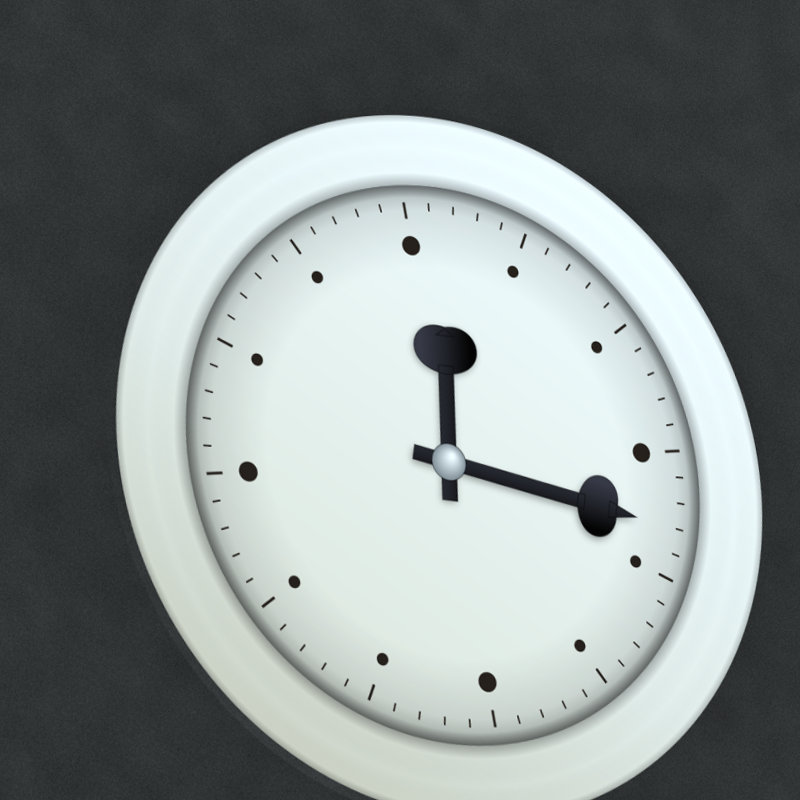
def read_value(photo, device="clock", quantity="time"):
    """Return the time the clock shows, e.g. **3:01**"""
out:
**12:18**
